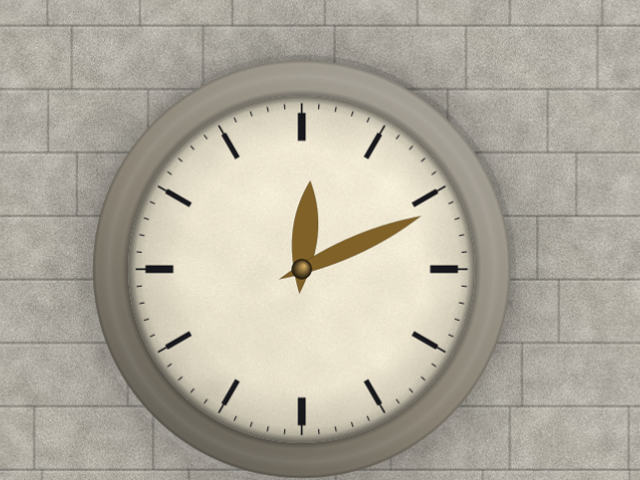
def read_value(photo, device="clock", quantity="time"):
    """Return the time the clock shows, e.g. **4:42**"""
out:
**12:11**
